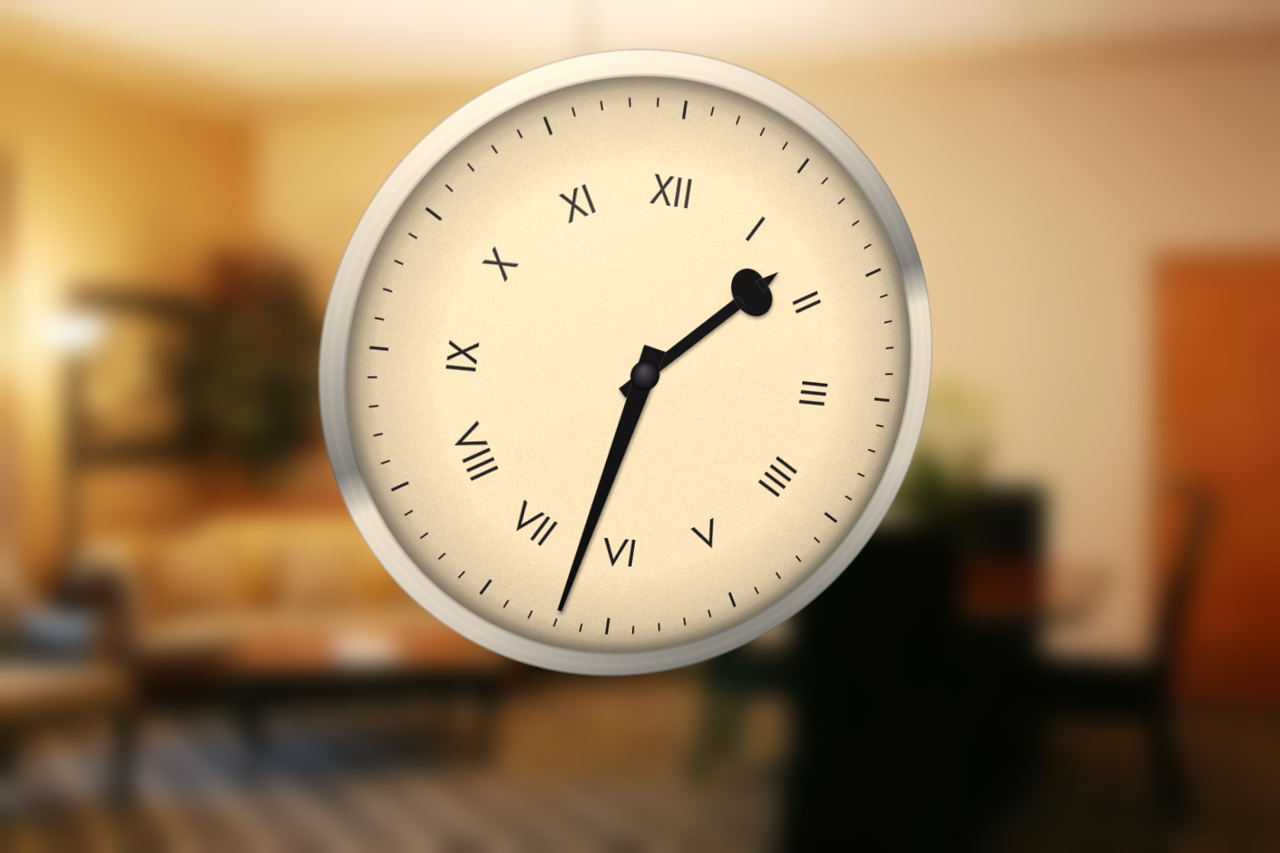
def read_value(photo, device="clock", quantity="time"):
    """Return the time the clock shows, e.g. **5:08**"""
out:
**1:32**
